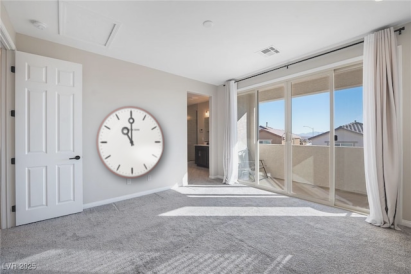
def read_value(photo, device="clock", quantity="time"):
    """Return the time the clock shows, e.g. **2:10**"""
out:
**11:00**
